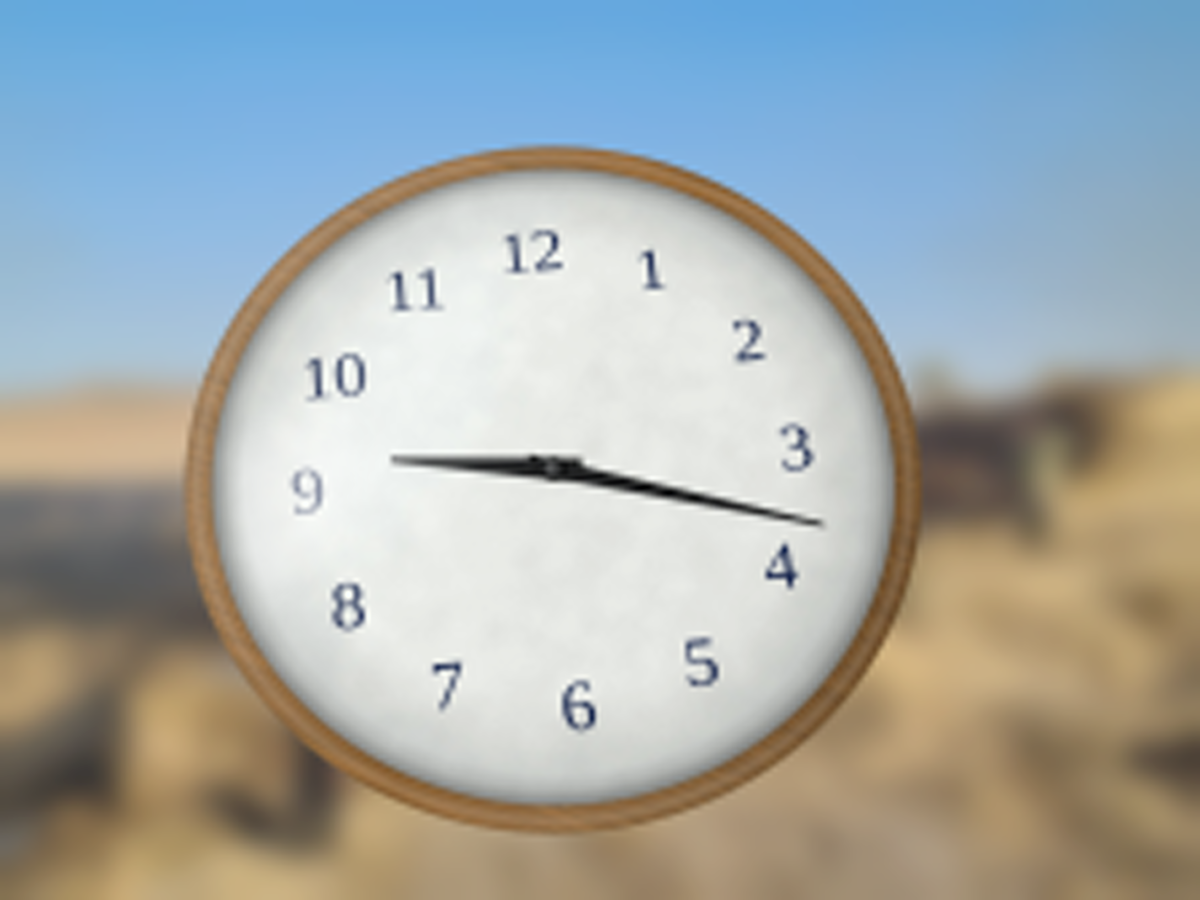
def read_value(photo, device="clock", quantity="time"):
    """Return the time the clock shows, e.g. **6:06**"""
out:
**9:18**
